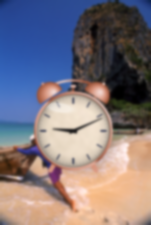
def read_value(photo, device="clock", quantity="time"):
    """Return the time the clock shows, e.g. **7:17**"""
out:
**9:11**
